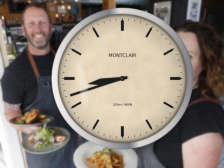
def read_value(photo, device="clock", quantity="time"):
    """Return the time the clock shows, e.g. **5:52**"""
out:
**8:42**
